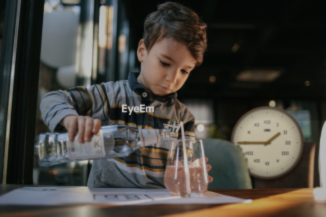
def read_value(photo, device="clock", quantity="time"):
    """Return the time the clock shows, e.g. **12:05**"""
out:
**1:45**
